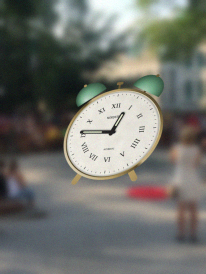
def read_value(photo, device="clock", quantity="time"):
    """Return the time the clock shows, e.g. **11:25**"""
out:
**12:46**
